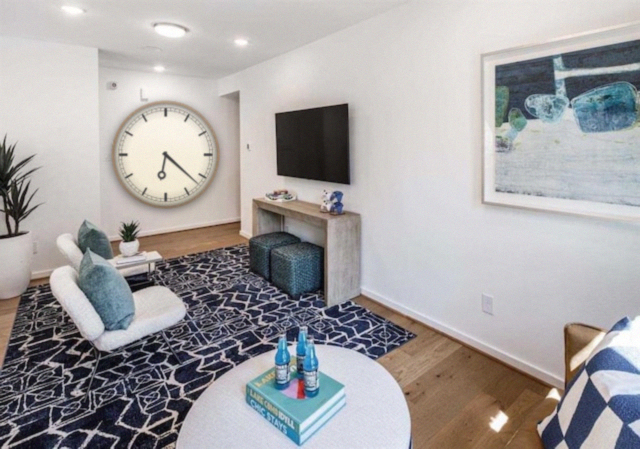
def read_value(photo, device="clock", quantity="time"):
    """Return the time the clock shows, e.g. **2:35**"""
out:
**6:22**
